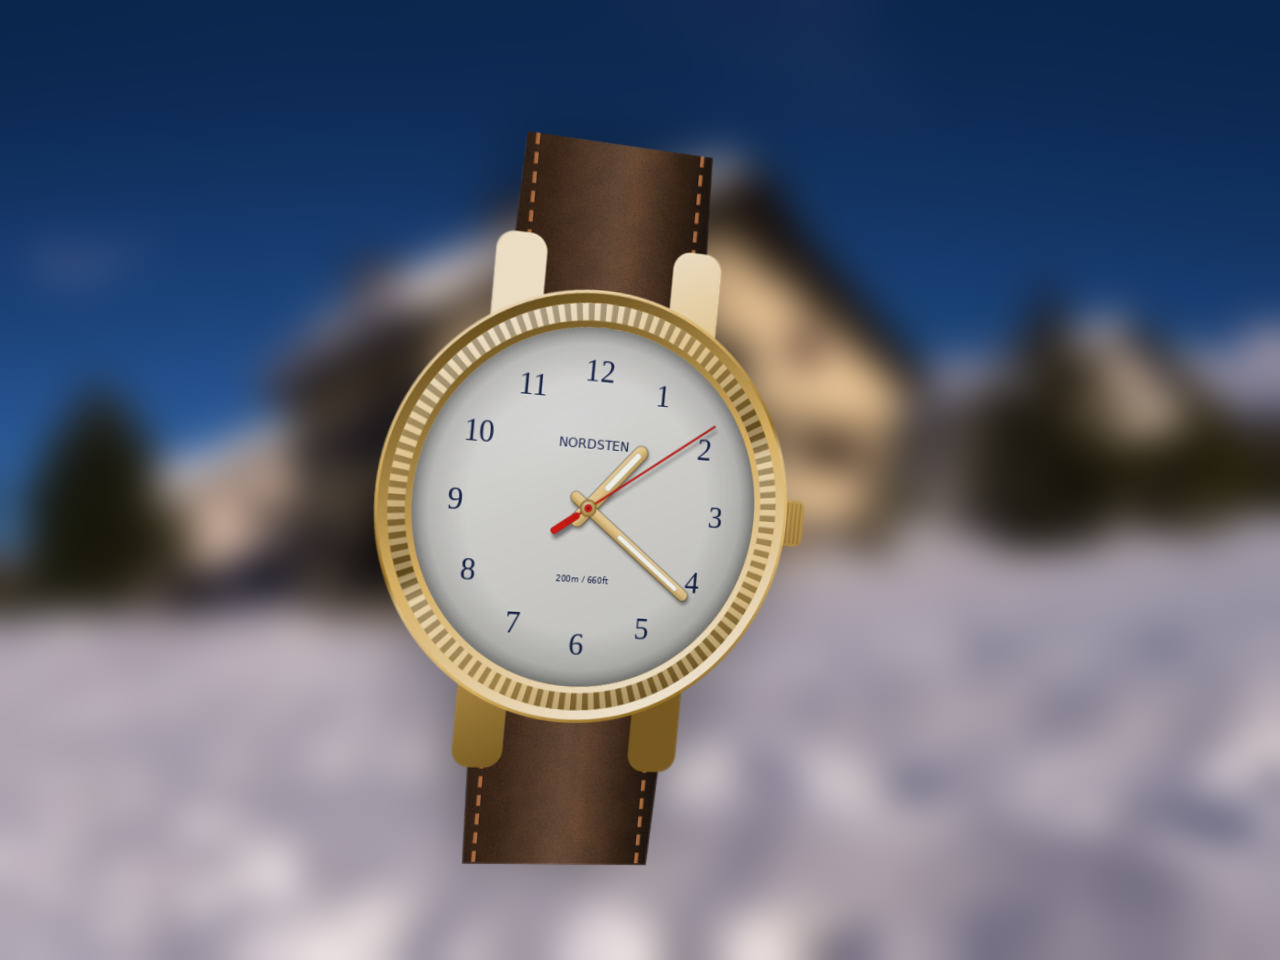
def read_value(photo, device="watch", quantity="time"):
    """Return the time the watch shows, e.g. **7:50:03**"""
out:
**1:21:09**
